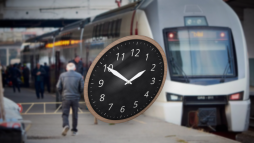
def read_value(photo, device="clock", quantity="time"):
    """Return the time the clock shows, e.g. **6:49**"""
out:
**1:50**
